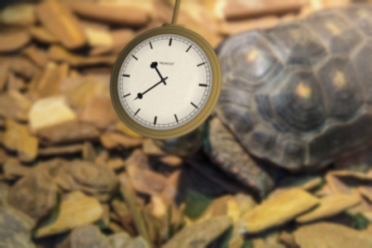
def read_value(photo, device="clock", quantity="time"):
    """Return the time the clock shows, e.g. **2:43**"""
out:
**10:38**
